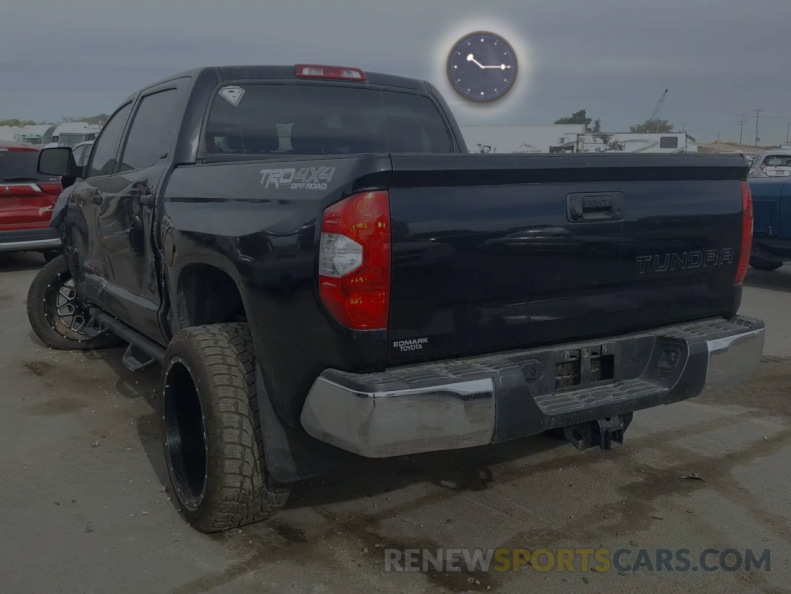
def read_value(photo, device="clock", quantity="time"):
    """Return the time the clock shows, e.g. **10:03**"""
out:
**10:15**
